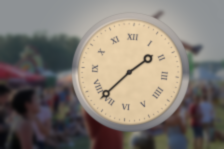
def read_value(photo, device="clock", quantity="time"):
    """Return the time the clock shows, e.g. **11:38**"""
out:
**1:37**
